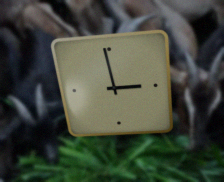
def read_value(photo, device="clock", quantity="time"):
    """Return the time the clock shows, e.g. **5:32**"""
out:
**2:59**
